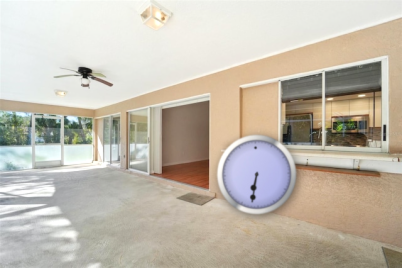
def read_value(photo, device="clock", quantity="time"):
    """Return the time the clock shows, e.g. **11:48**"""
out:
**6:32**
